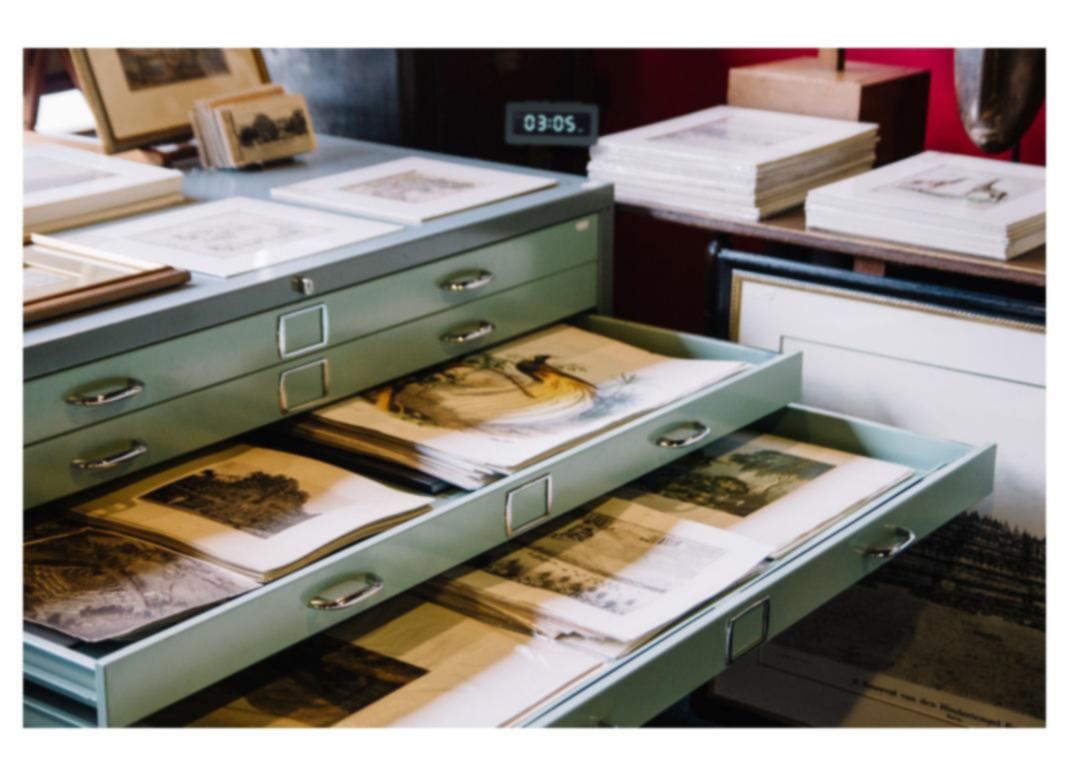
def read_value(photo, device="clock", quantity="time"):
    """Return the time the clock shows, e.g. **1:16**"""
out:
**3:05**
